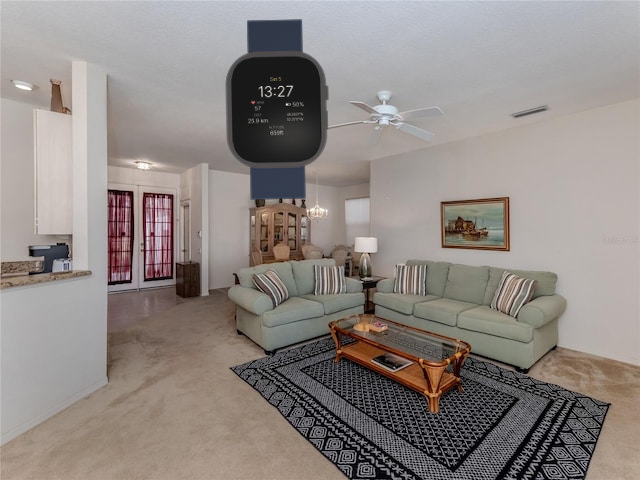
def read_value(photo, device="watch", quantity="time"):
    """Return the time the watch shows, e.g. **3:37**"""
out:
**13:27**
